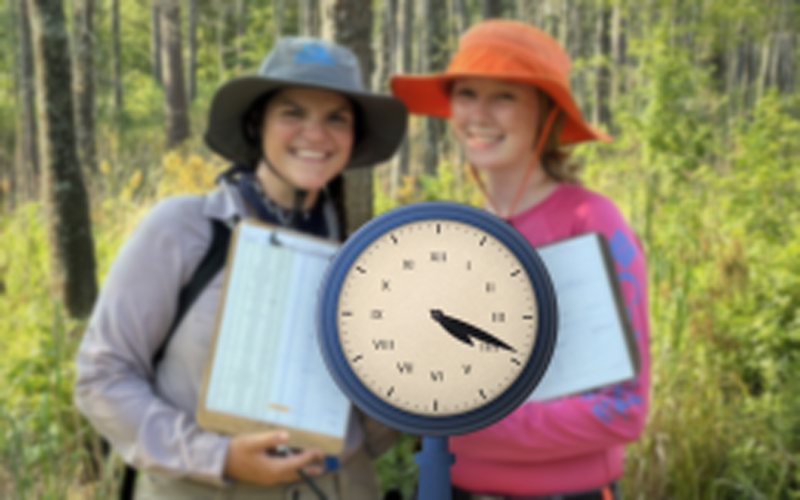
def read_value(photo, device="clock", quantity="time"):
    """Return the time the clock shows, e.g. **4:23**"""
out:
**4:19**
